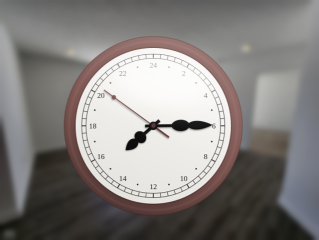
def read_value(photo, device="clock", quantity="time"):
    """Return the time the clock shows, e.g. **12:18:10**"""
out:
**15:14:51**
